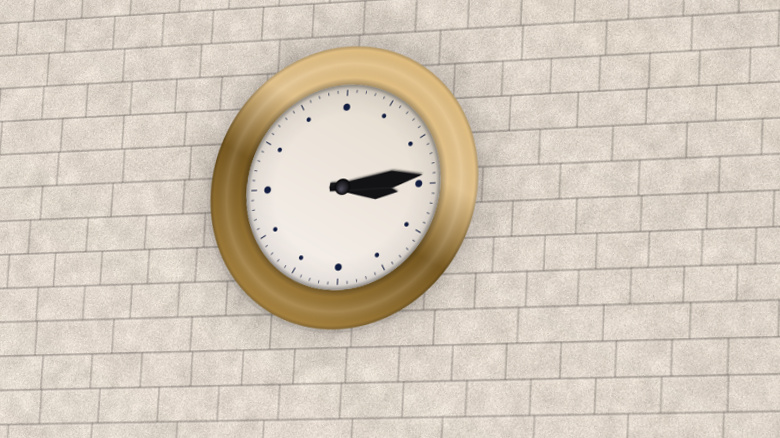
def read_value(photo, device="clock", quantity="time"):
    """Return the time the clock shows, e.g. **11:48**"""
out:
**3:14**
